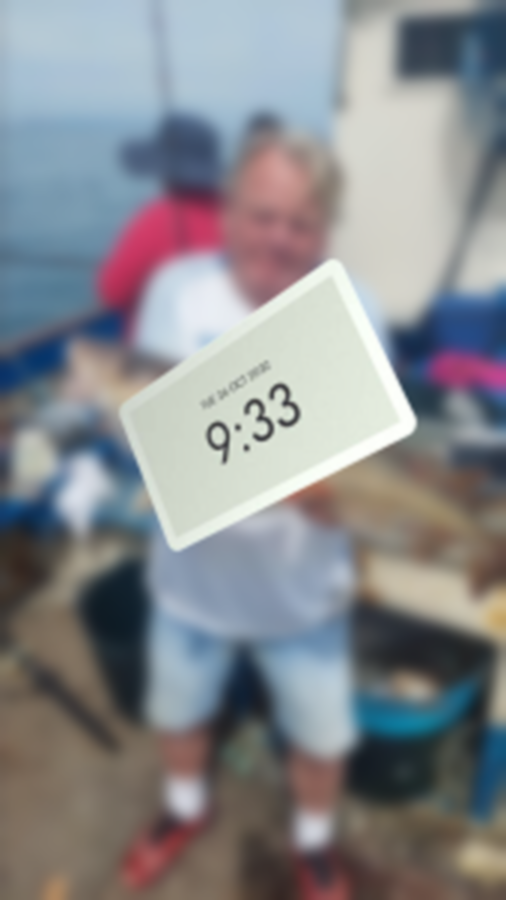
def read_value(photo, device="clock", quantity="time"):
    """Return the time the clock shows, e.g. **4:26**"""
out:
**9:33**
